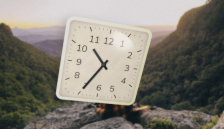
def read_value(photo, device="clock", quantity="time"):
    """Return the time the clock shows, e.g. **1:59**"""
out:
**10:35**
